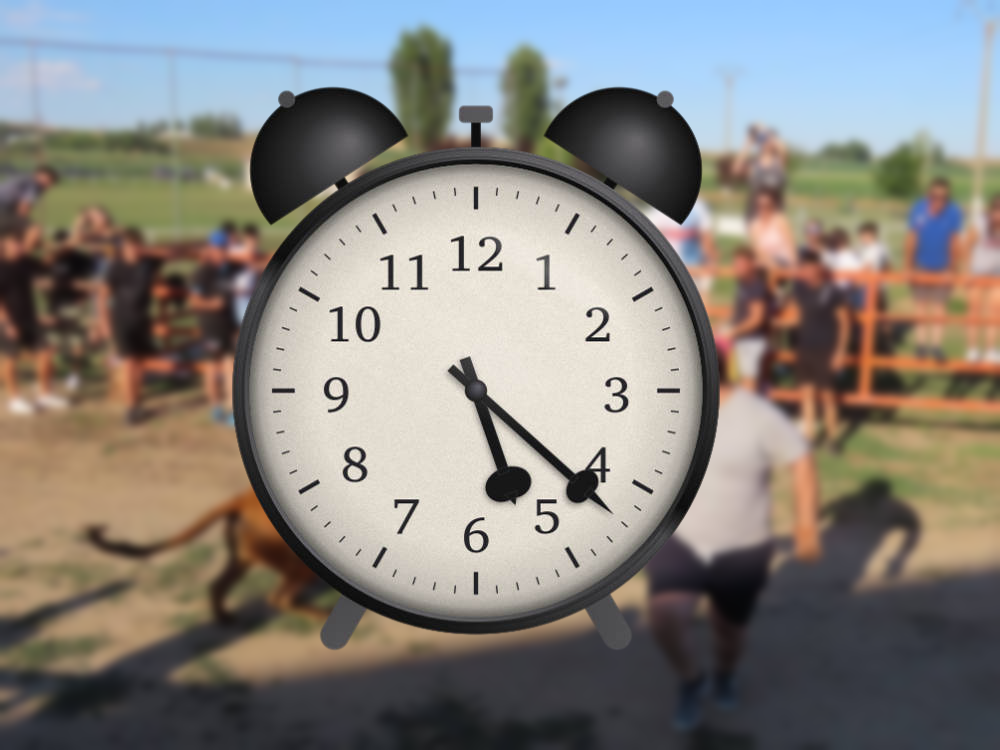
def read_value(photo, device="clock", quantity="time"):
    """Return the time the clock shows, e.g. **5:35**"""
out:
**5:22**
